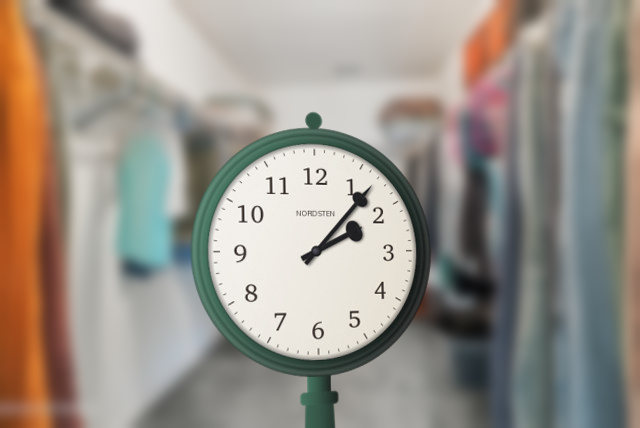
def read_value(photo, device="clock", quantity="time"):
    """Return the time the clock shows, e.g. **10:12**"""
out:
**2:07**
